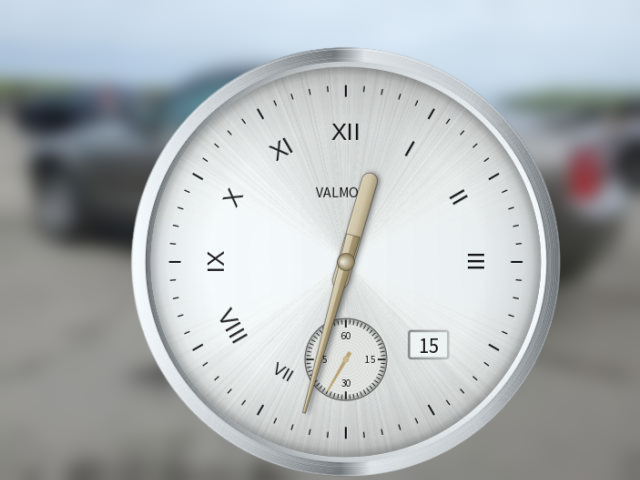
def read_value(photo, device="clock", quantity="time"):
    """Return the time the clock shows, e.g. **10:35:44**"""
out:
**12:32:35**
